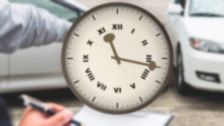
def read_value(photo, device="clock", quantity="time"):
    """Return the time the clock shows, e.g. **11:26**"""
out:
**11:17**
